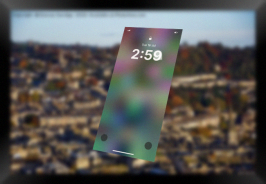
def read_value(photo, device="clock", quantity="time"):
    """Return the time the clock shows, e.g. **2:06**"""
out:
**2:59**
